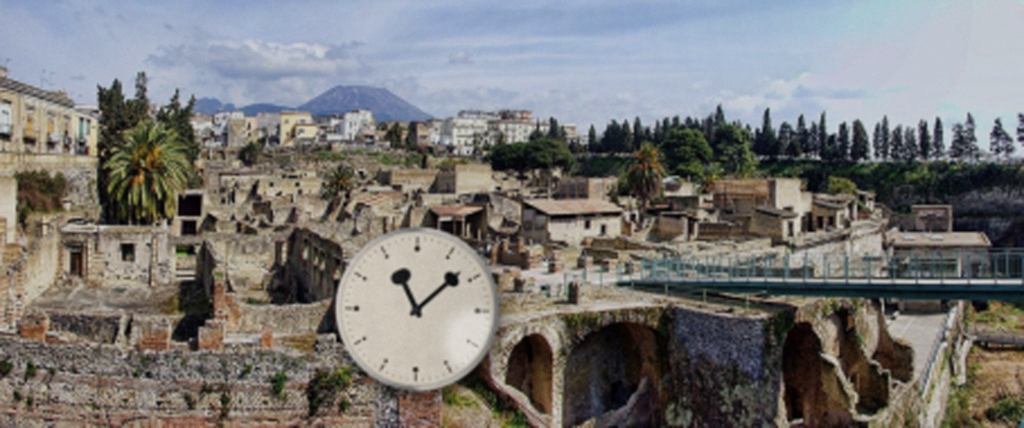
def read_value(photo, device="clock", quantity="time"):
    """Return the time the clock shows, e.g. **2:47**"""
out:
**11:08**
